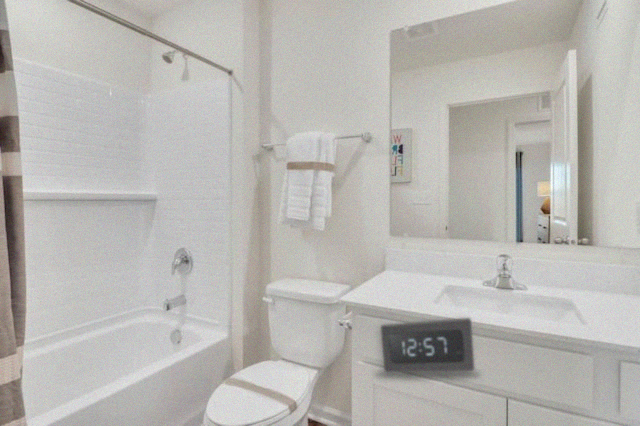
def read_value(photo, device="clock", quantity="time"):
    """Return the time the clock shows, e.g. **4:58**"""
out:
**12:57**
